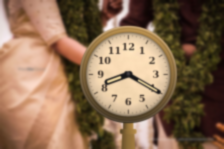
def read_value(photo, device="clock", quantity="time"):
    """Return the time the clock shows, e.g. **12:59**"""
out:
**8:20**
